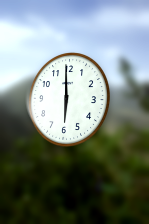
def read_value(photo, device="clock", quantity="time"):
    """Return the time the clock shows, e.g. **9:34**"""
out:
**5:59**
